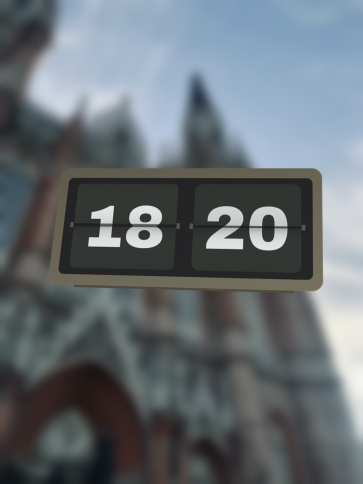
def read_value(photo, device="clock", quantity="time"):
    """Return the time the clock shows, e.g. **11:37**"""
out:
**18:20**
